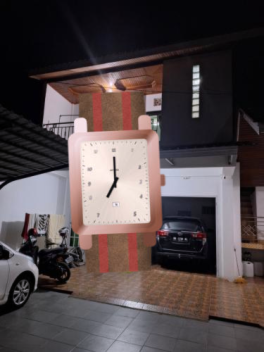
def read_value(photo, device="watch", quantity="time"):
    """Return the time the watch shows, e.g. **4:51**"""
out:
**7:00**
